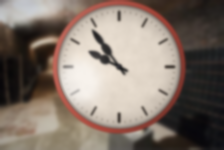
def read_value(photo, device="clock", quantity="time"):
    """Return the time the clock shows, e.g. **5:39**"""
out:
**9:54**
